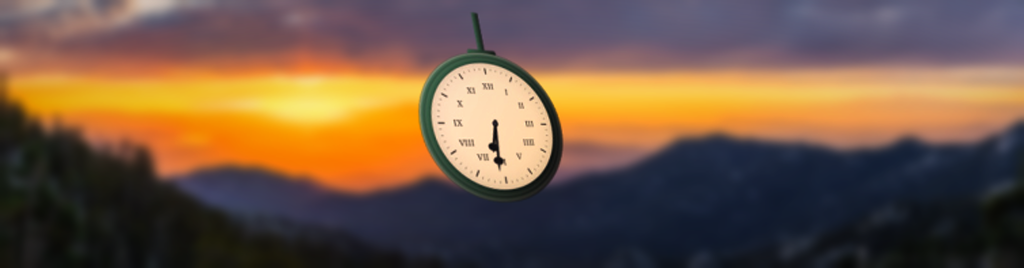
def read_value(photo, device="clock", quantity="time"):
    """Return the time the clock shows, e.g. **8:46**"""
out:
**6:31**
